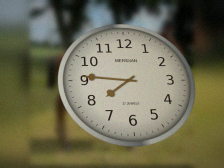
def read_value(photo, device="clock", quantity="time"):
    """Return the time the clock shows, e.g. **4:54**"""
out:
**7:46**
